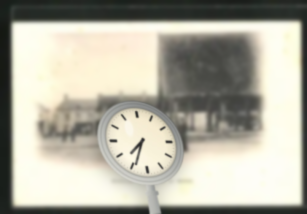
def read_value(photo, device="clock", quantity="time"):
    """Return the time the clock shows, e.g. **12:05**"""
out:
**7:34**
